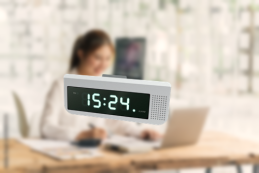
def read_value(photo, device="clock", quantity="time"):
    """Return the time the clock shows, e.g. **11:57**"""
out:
**15:24**
